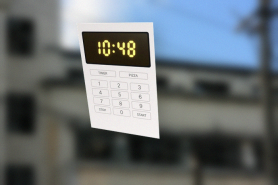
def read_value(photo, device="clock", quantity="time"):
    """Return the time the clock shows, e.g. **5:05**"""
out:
**10:48**
